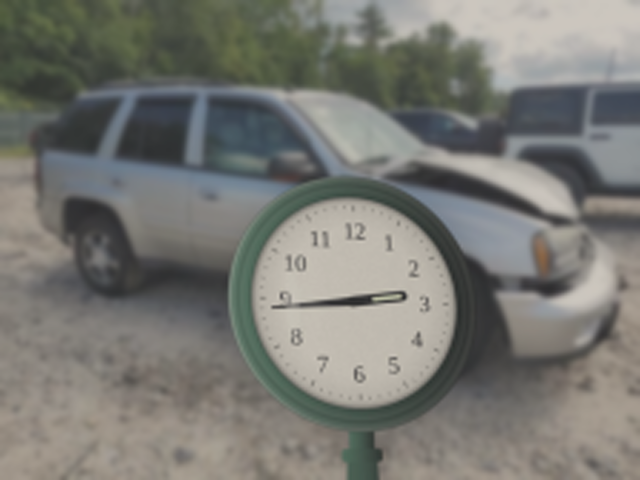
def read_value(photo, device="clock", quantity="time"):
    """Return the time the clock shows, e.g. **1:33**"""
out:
**2:44**
